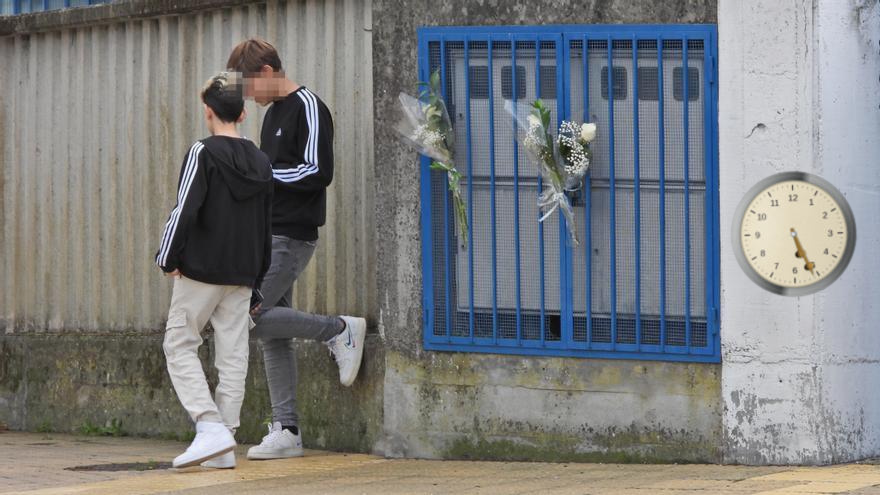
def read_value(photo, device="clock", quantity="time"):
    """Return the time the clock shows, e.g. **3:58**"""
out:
**5:26**
